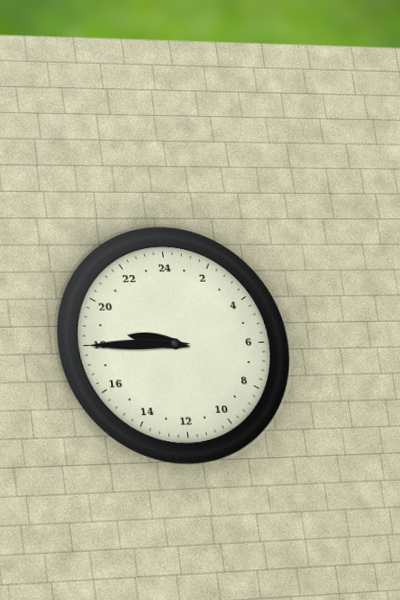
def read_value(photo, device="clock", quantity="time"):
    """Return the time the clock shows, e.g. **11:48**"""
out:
**18:45**
